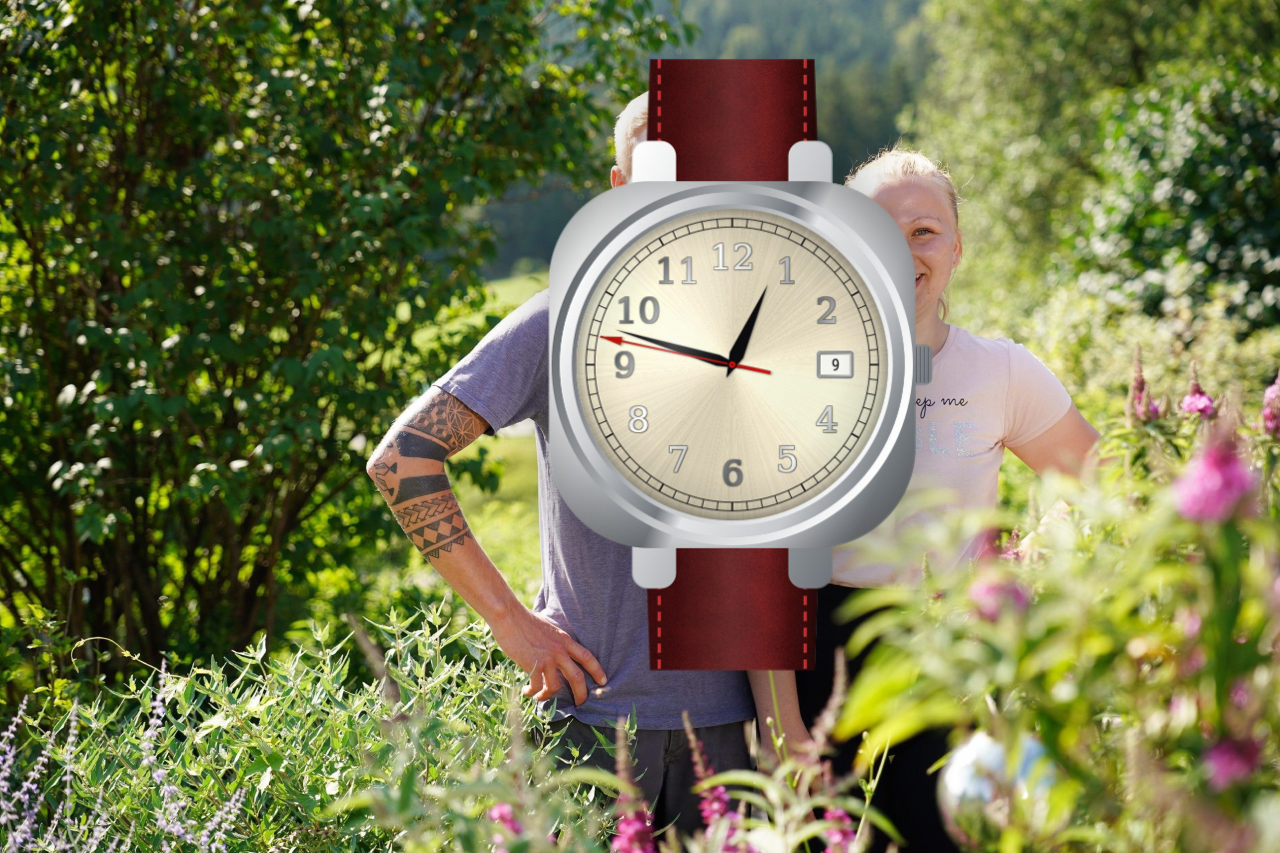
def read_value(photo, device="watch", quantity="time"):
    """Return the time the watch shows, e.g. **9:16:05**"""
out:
**12:47:47**
